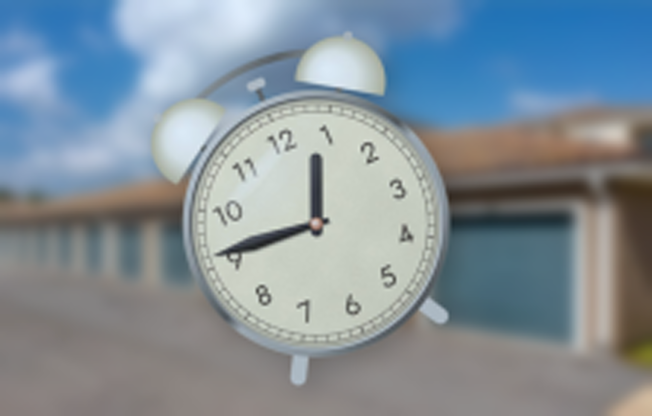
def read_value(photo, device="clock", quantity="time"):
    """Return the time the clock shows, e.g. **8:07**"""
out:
**12:46**
